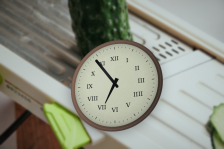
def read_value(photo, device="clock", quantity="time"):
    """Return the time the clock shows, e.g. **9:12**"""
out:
**6:54**
